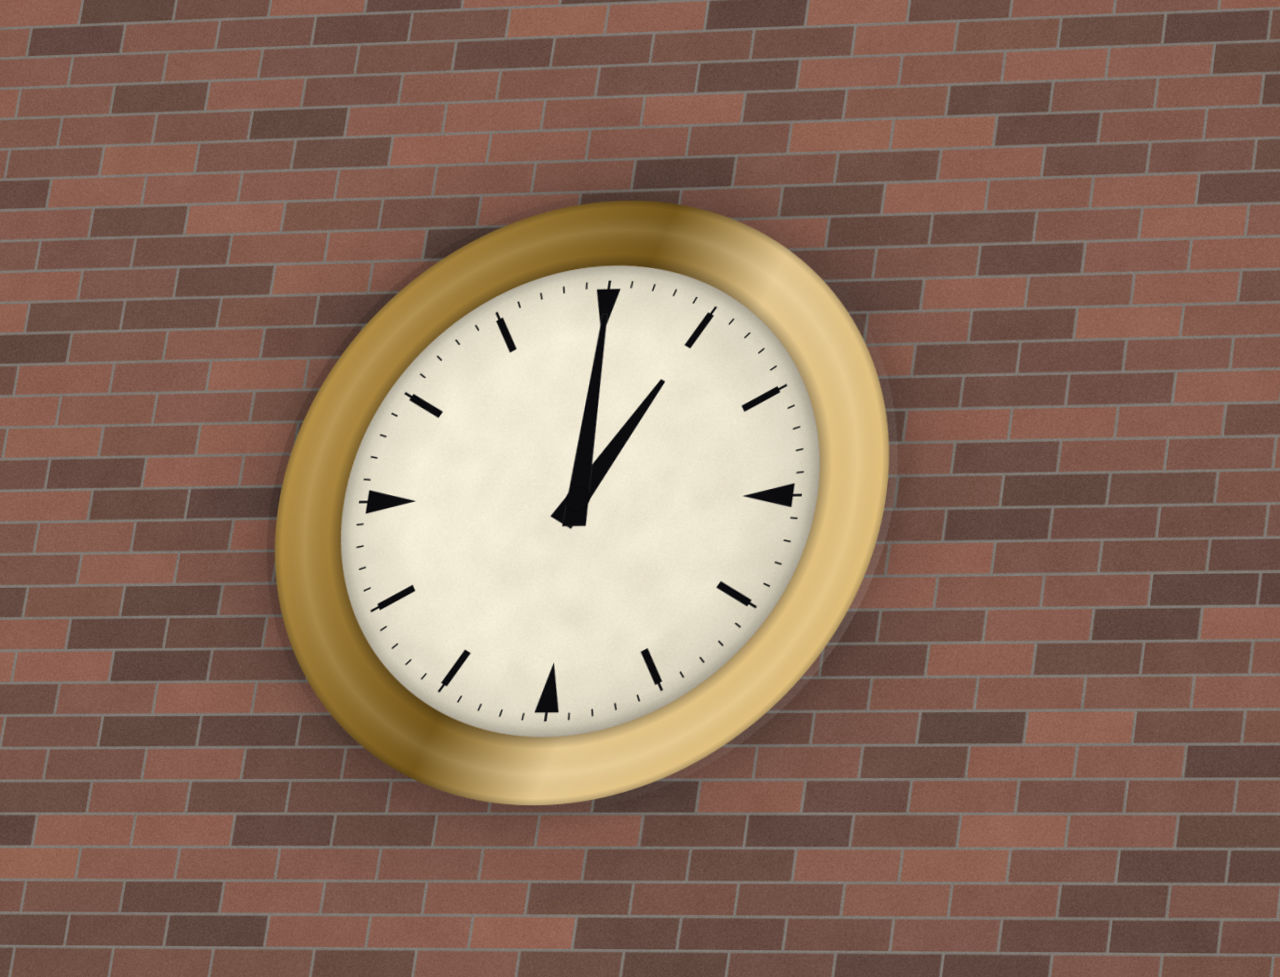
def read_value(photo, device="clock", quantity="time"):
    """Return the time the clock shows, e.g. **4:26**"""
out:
**1:00**
